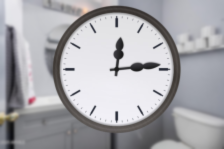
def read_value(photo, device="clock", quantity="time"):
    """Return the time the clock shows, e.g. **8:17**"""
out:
**12:14**
